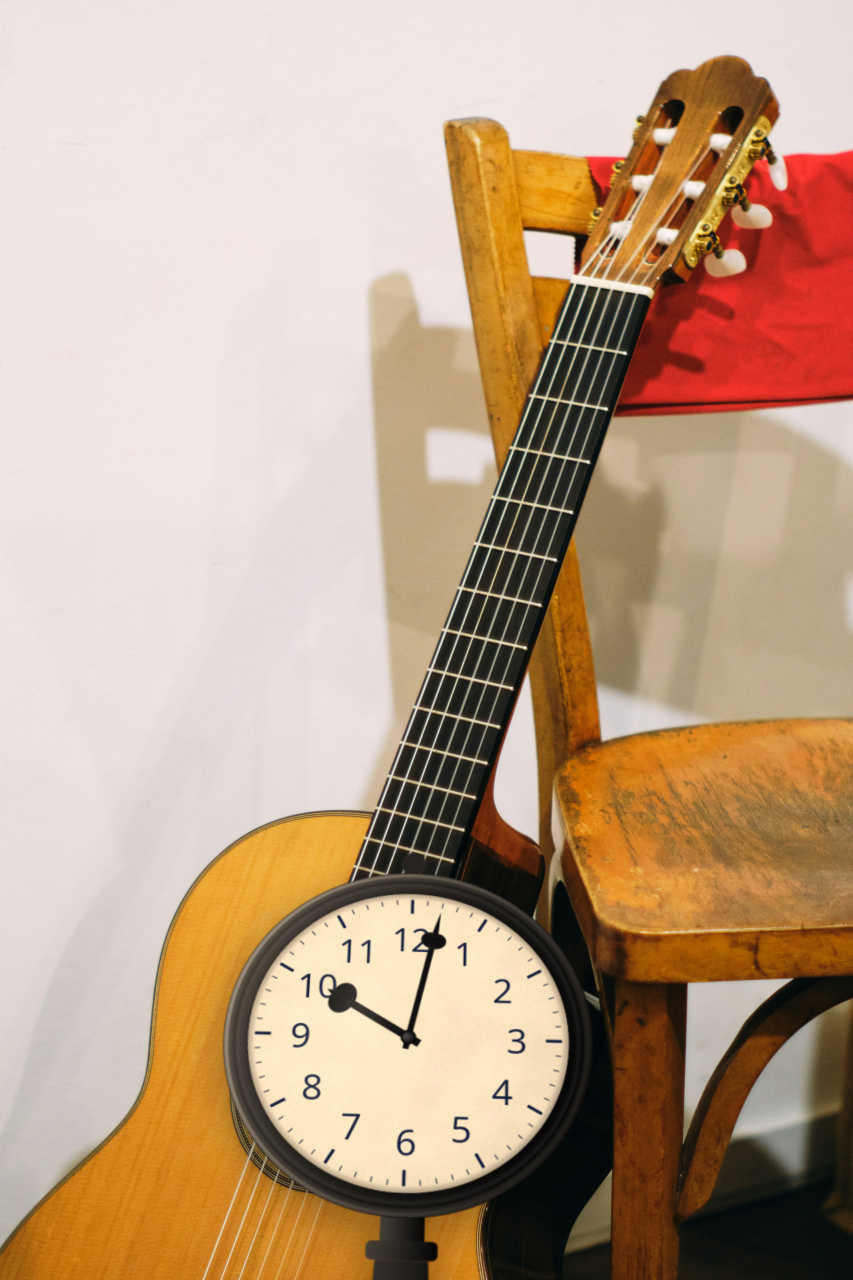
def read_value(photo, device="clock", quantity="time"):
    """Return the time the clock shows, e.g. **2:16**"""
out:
**10:02**
